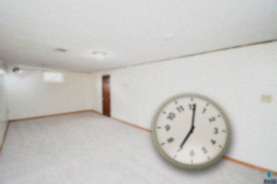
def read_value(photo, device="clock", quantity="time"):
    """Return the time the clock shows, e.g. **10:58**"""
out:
**7:01**
